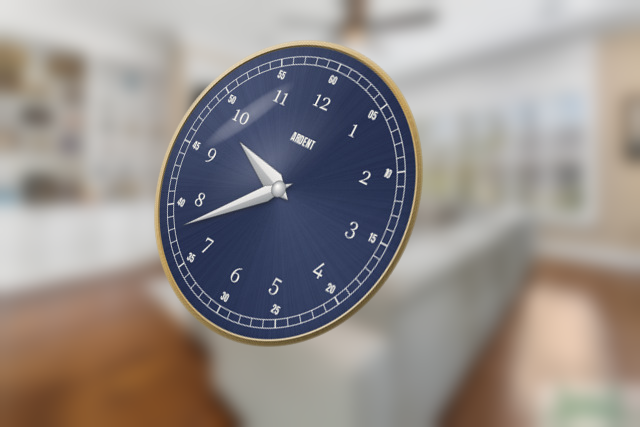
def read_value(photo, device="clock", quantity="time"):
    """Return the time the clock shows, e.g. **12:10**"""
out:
**9:38**
